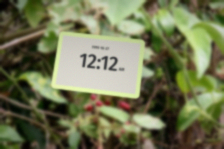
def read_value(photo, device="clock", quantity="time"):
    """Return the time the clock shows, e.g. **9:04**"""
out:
**12:12**
